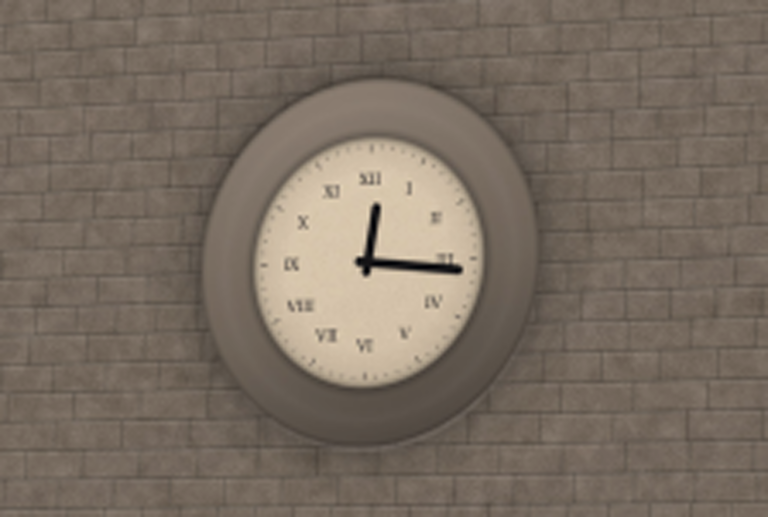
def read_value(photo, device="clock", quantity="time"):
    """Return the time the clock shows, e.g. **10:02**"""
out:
**12:16**
